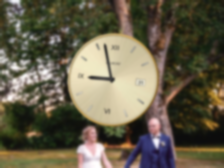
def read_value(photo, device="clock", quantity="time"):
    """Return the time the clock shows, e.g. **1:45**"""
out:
**8:57**
